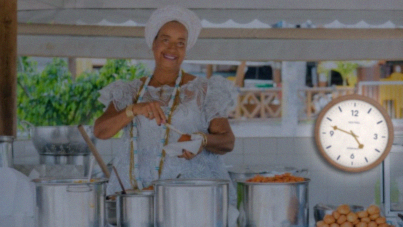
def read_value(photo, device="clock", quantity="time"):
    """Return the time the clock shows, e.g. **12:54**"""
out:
**4:48**
